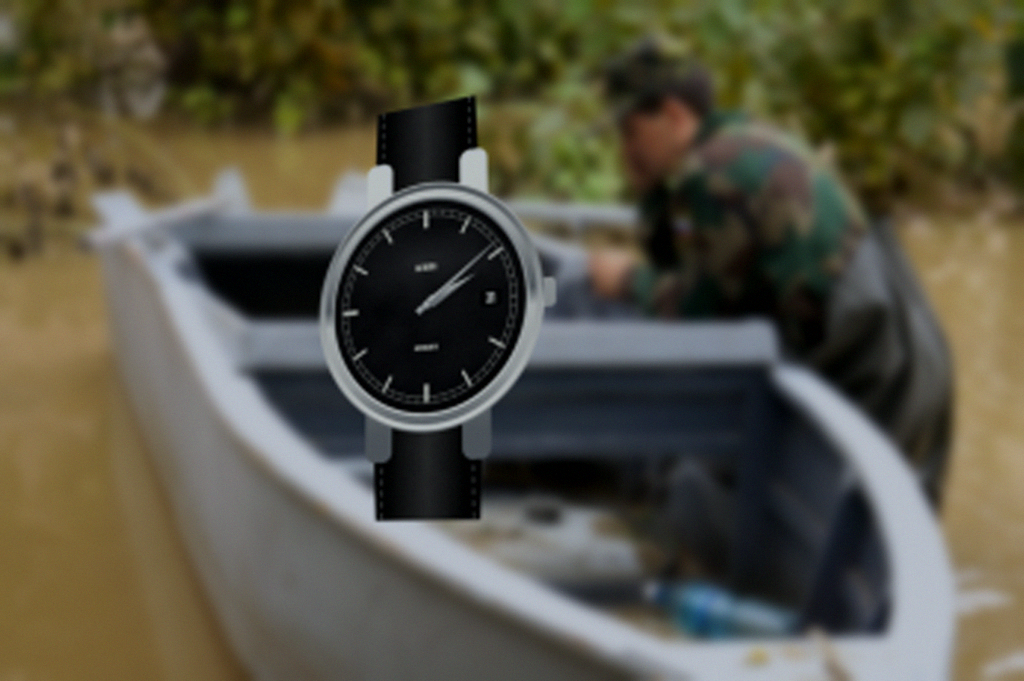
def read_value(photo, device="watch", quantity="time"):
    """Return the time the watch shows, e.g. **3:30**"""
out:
**2:09**
